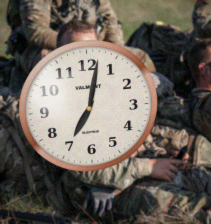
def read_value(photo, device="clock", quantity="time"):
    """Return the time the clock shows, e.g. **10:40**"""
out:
**7:02**
